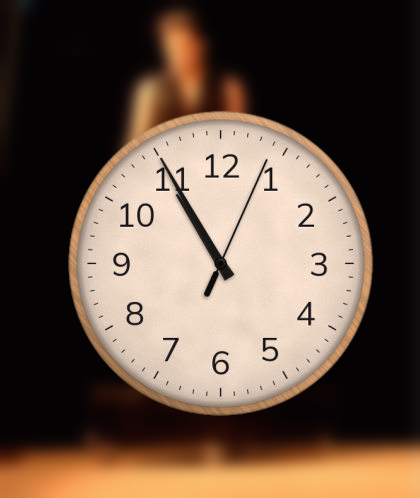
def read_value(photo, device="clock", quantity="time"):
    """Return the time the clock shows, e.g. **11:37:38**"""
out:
**10:55:04**
